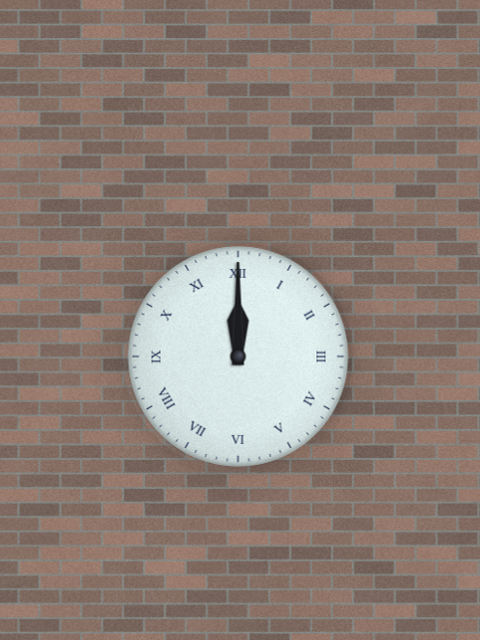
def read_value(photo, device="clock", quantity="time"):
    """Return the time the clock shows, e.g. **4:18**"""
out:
**12:00**
